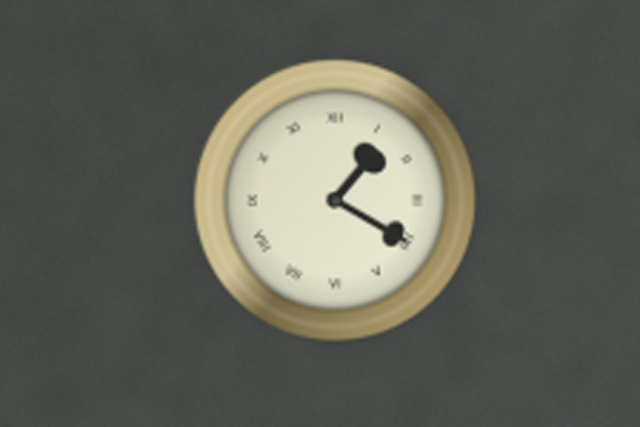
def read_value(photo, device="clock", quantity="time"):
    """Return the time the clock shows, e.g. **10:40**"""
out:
**1:20**
